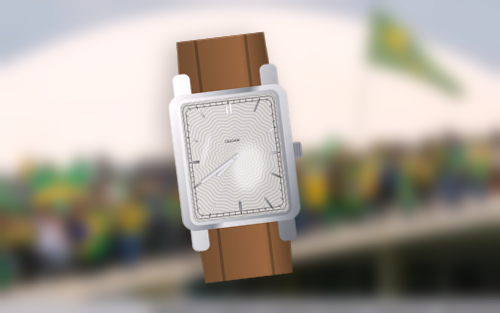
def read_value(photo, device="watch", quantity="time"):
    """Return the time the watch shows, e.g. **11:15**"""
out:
**7:40**
